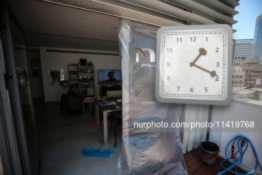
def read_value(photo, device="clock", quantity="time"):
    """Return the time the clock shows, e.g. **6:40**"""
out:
**1:19**
